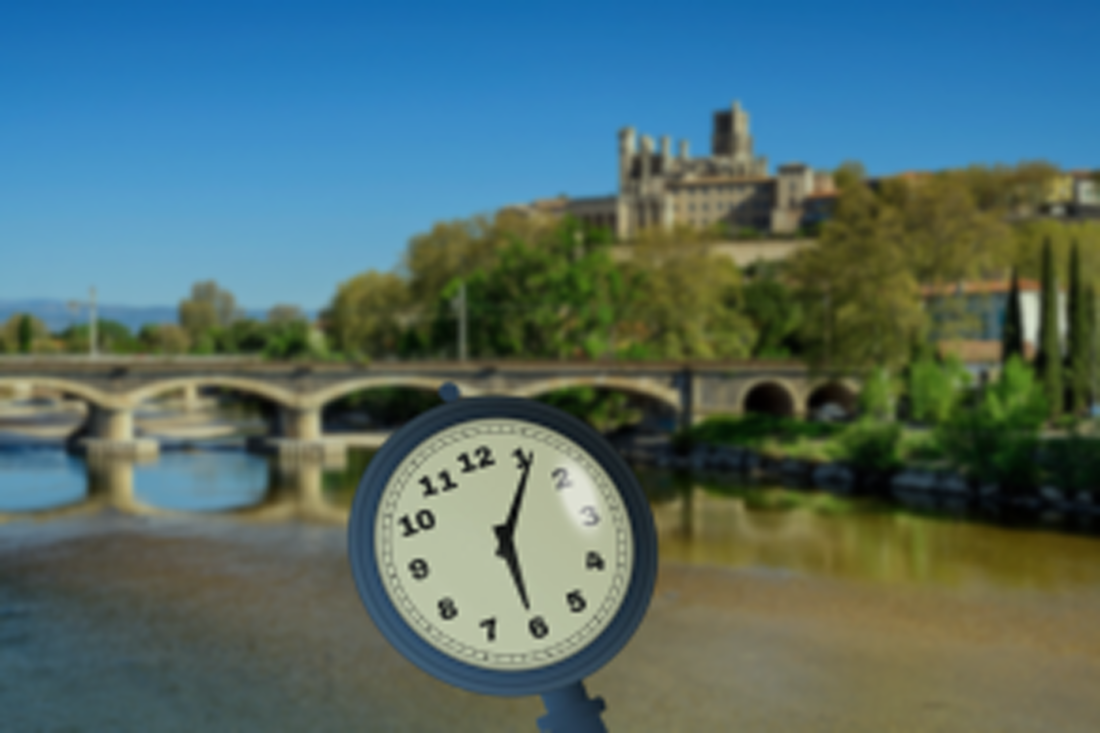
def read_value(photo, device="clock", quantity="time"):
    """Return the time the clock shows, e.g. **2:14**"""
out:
**6:06**
